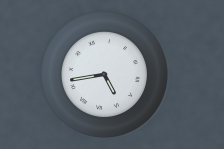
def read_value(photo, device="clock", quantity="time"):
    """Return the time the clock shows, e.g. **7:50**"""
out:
**5:47**
